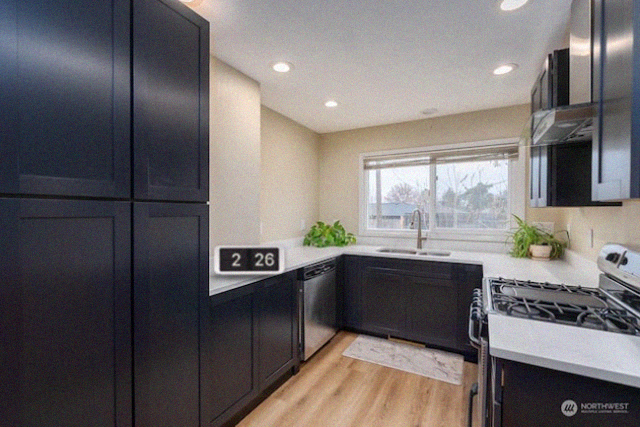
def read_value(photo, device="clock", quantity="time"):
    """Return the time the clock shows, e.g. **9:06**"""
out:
**2:26**
